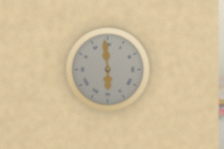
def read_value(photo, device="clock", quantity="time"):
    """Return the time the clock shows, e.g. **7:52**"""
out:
**5:59**
